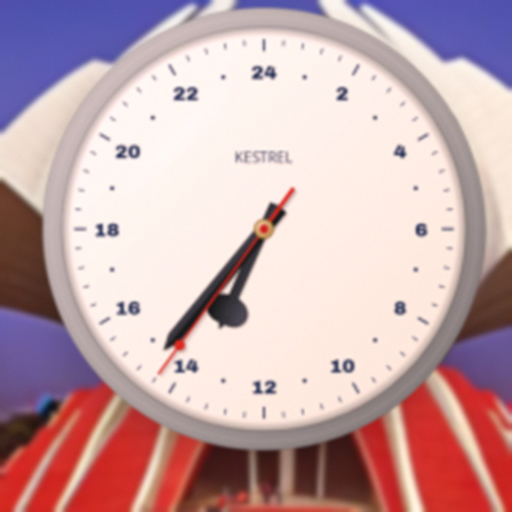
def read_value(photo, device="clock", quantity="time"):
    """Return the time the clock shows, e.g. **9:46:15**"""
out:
**13:36:36**
